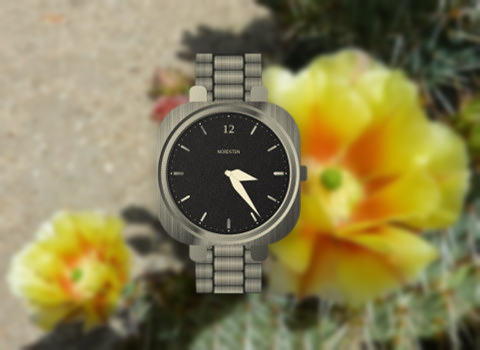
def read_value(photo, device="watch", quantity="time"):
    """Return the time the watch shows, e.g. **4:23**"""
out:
**3:24**
